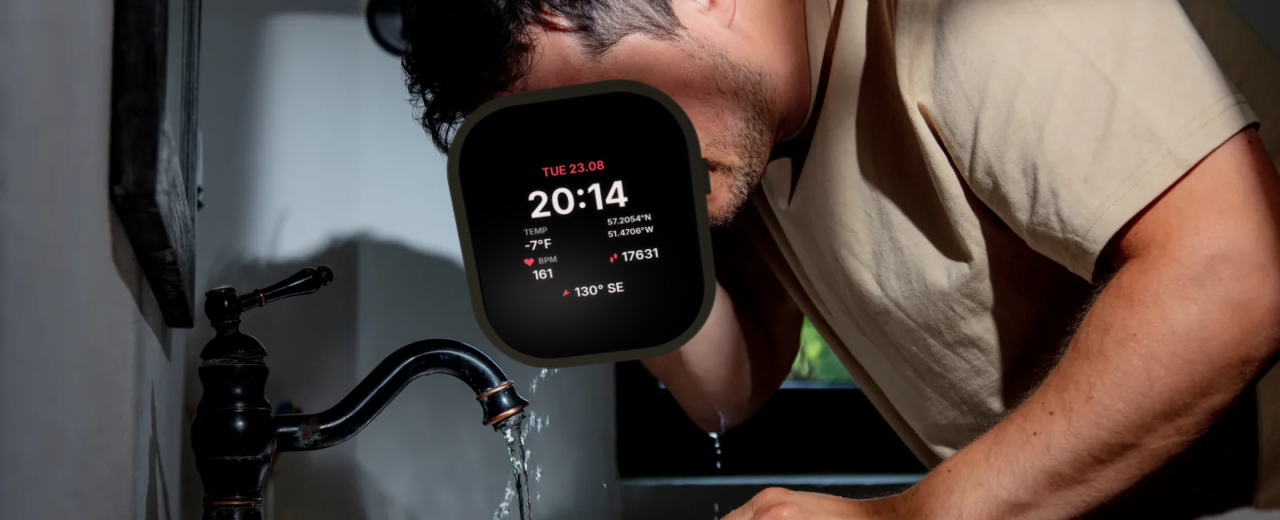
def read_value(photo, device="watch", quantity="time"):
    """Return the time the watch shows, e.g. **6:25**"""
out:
**20:14**
